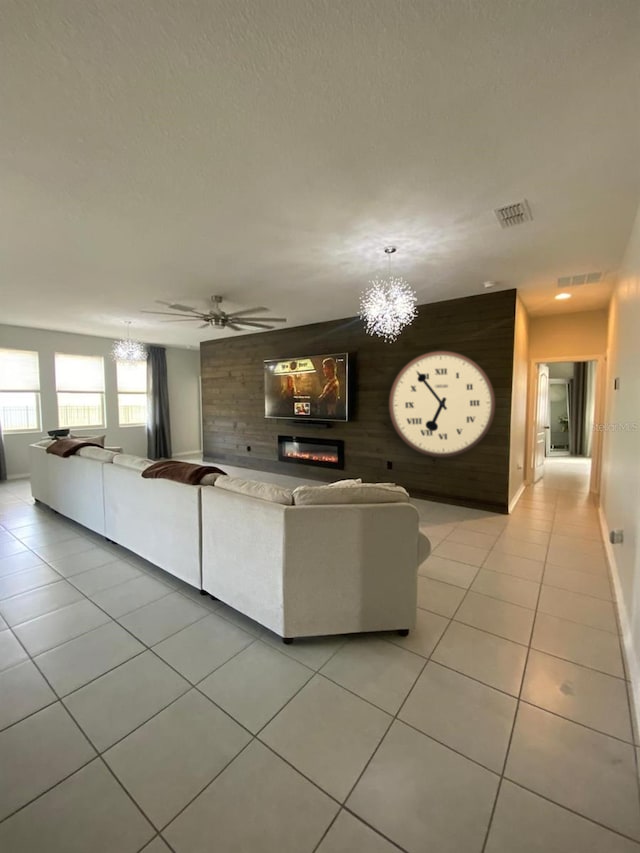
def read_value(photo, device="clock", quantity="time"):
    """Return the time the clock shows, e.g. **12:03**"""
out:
**6:54**
